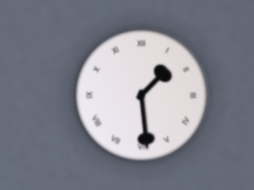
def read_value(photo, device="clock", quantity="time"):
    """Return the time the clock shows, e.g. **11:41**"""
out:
**1:29**
